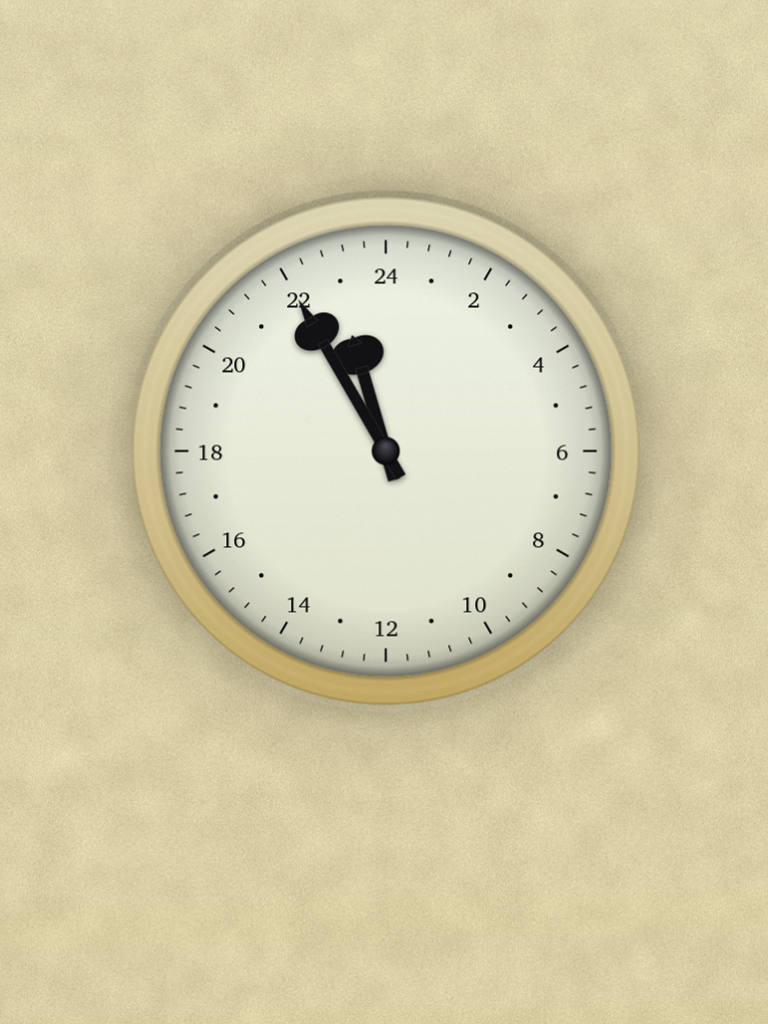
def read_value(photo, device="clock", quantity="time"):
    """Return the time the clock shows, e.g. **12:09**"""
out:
**22:55**
